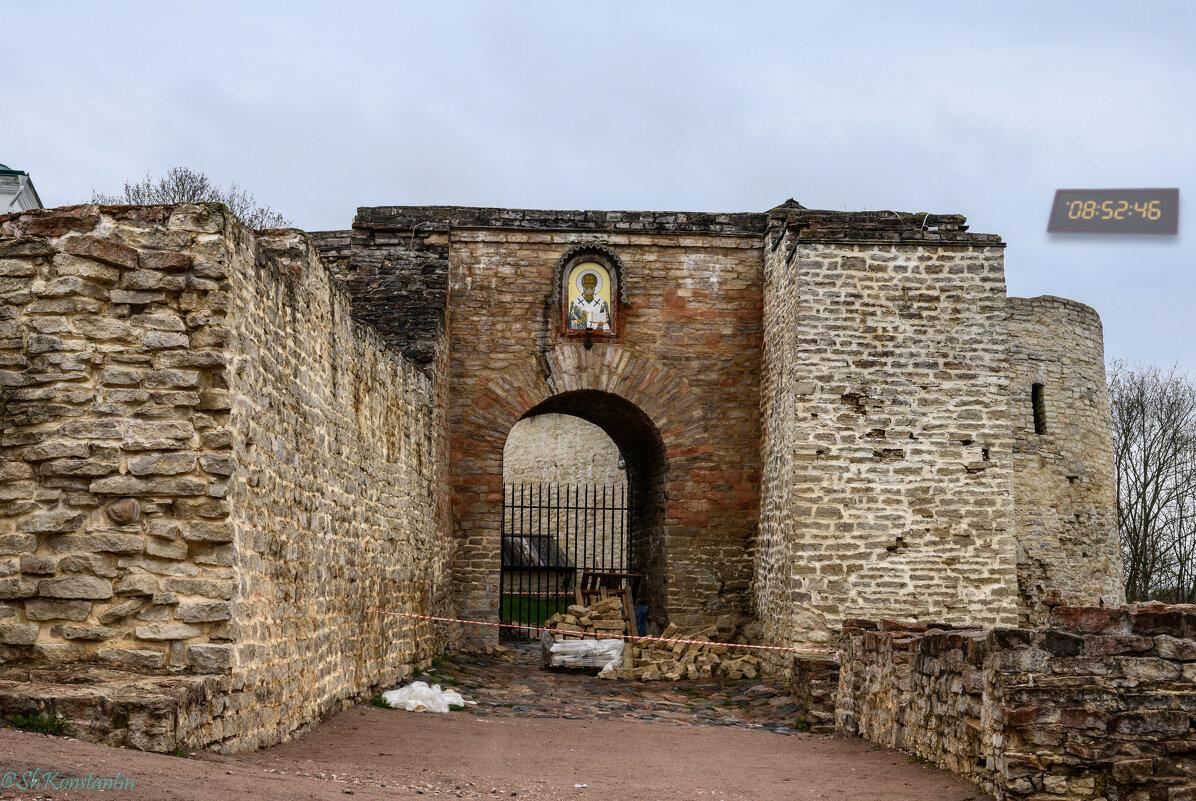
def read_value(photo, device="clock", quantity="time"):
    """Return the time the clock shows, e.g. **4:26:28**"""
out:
**8:52:46**
